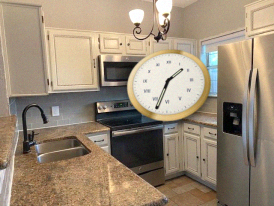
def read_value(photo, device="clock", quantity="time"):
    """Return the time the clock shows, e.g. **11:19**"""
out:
**1:33**
